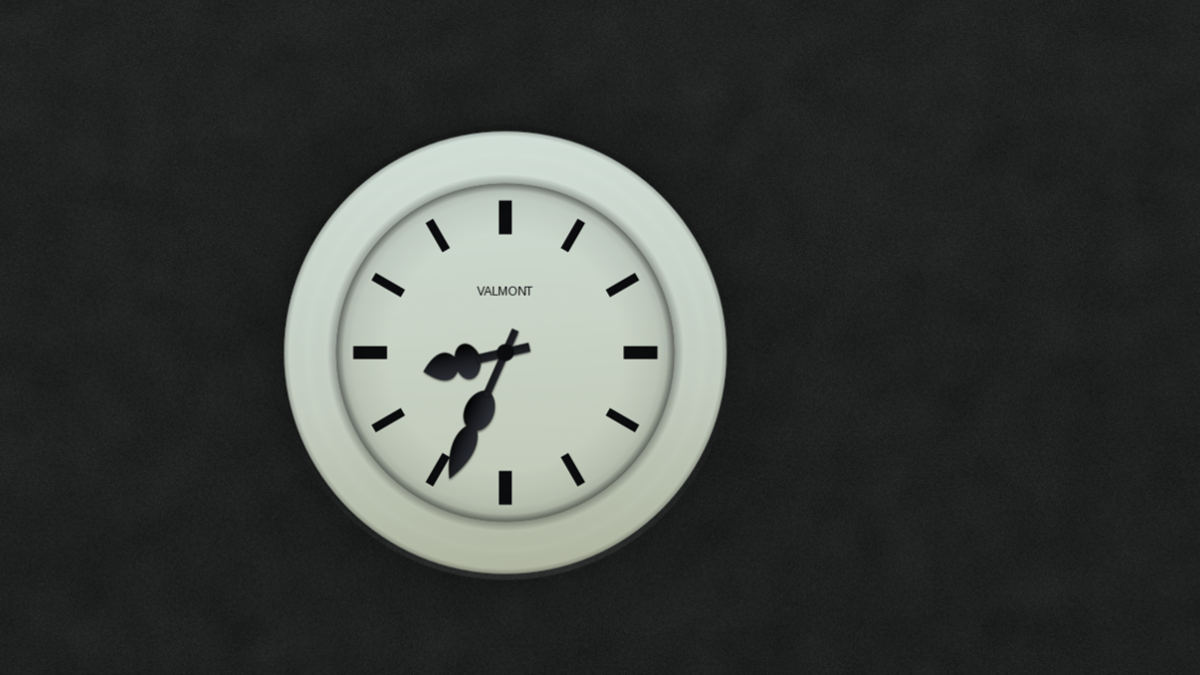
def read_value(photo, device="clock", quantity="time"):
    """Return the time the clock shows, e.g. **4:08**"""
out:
**8:34**
